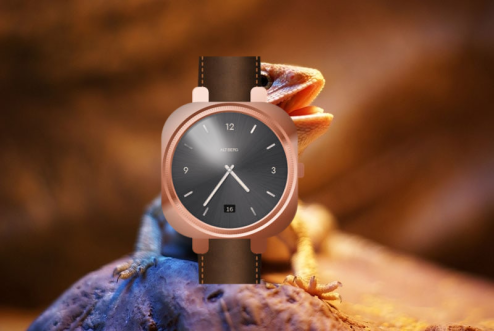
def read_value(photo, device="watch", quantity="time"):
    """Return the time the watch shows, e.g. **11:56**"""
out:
**4:36**
